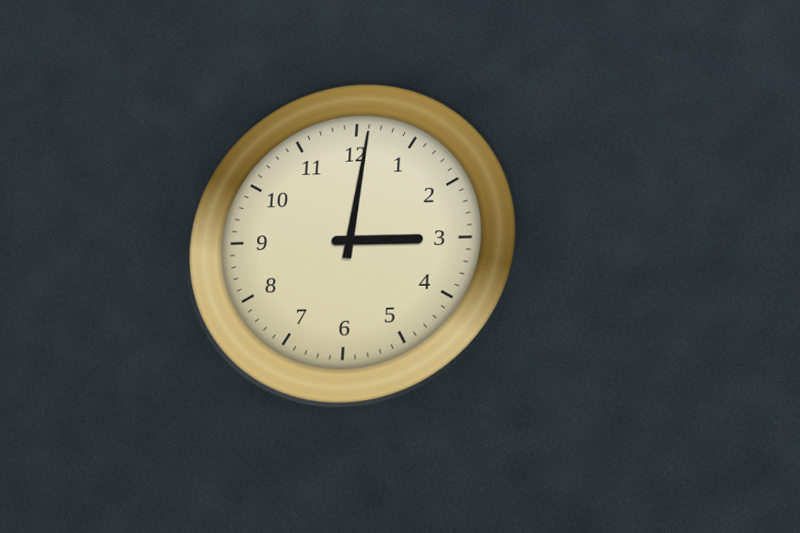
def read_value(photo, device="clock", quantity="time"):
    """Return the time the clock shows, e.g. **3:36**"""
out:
**3:01**
